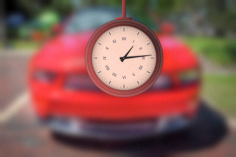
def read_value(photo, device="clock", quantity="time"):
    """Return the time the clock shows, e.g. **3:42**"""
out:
**1:14**
